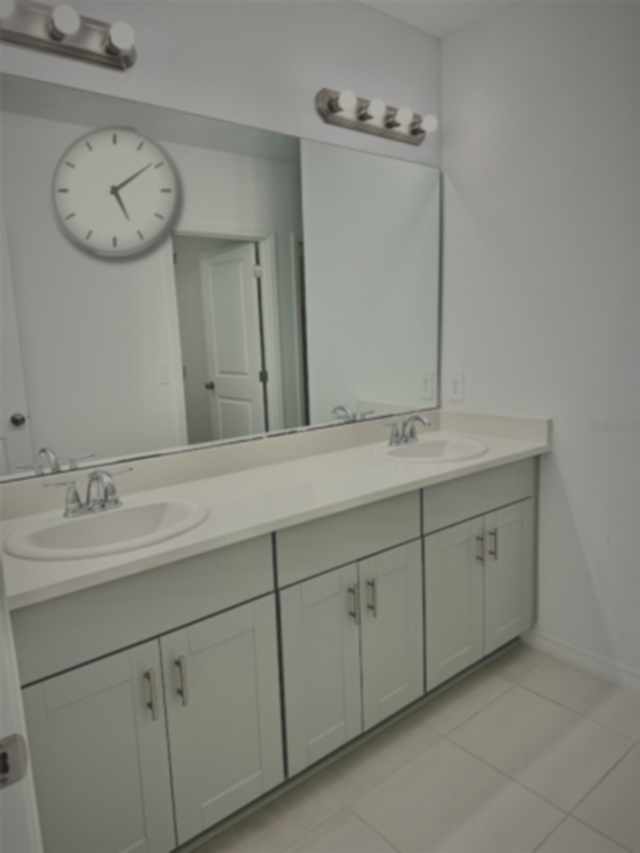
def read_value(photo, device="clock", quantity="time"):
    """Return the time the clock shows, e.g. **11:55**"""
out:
**5:09**
